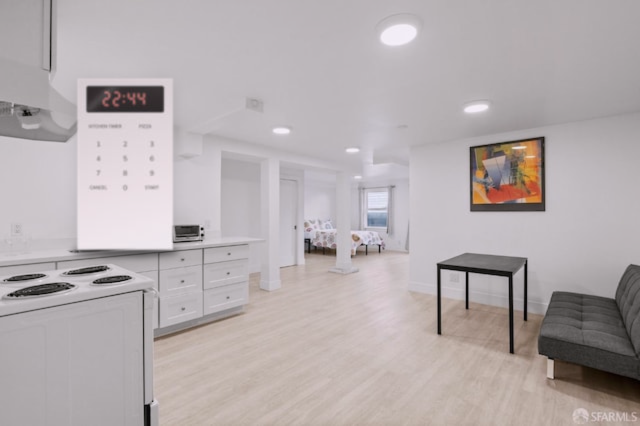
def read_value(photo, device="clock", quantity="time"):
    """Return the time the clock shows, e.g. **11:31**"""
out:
**22:44**
